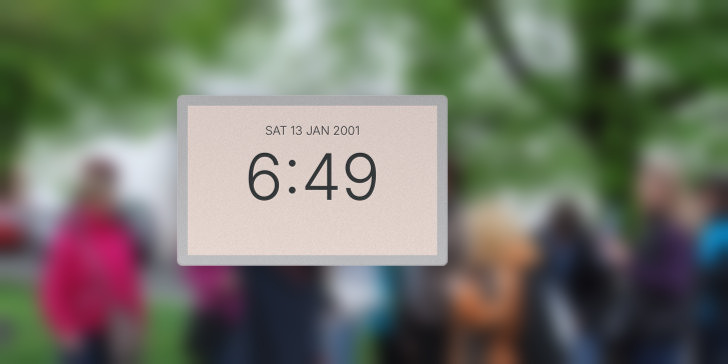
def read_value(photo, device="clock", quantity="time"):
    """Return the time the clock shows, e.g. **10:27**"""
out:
**6:49**
